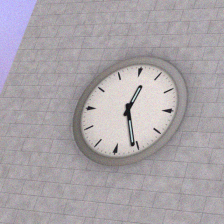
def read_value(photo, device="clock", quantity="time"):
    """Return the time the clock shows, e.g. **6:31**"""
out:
**12:26**
